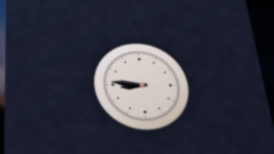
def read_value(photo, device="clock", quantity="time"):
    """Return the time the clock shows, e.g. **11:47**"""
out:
**8:46**
